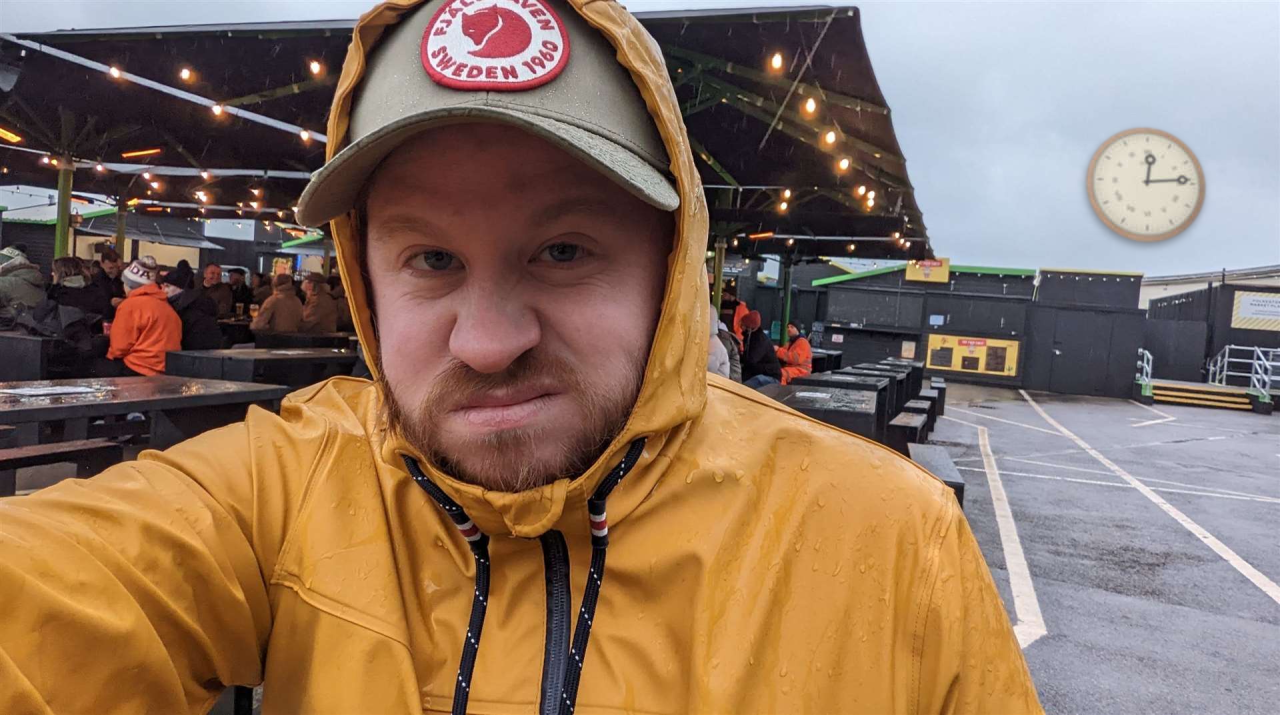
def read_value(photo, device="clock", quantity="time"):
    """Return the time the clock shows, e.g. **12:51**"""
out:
**12:14**
